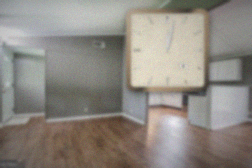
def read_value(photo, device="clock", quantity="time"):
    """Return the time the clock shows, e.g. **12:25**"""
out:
**12:02**
